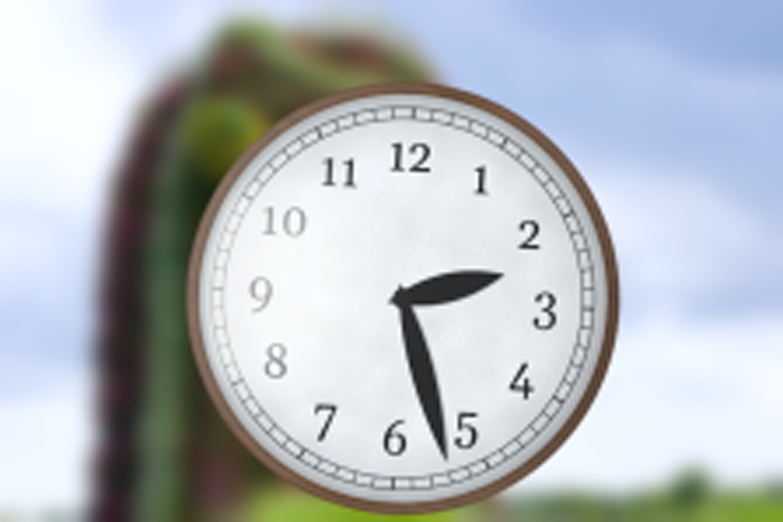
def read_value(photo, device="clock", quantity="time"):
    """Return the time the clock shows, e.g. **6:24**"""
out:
**2:27**
